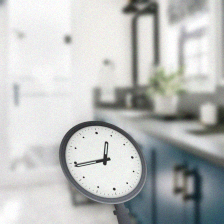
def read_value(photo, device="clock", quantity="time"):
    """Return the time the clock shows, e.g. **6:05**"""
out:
**12:44**
